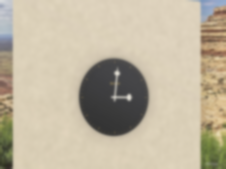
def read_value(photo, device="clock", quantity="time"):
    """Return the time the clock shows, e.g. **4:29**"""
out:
**3:01**
